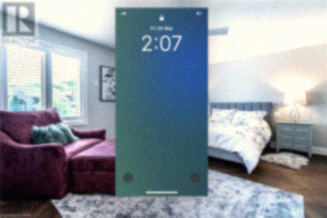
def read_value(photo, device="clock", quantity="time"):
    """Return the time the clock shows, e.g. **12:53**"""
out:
**2:07**
